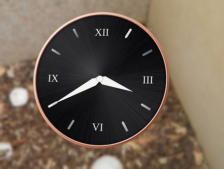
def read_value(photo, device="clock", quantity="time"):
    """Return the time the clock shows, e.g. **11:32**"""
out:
**3:40**
